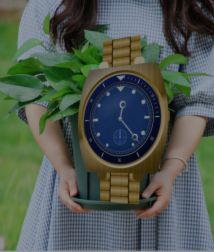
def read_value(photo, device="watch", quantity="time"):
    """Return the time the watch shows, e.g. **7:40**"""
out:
**12:23**
